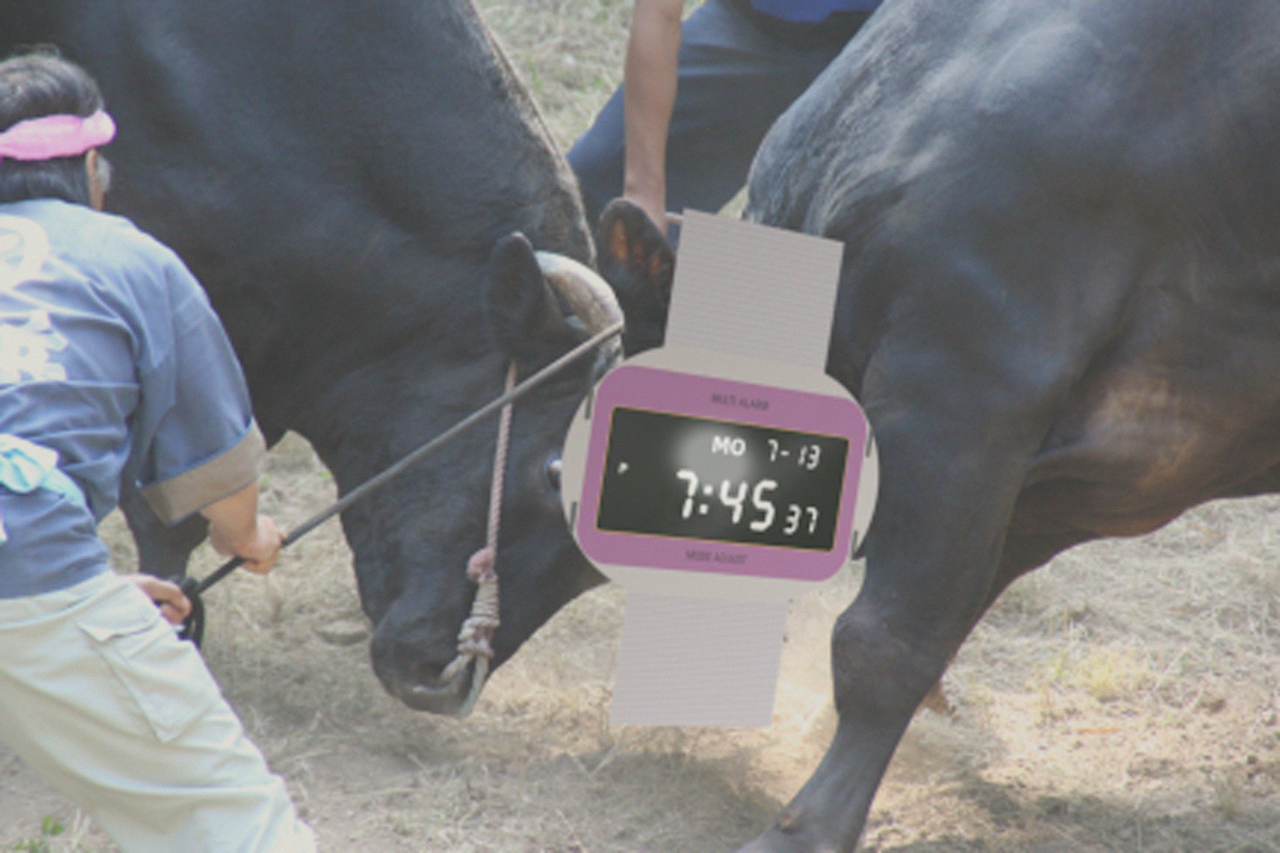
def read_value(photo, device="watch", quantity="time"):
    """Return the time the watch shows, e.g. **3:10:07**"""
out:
**7:45:37**
